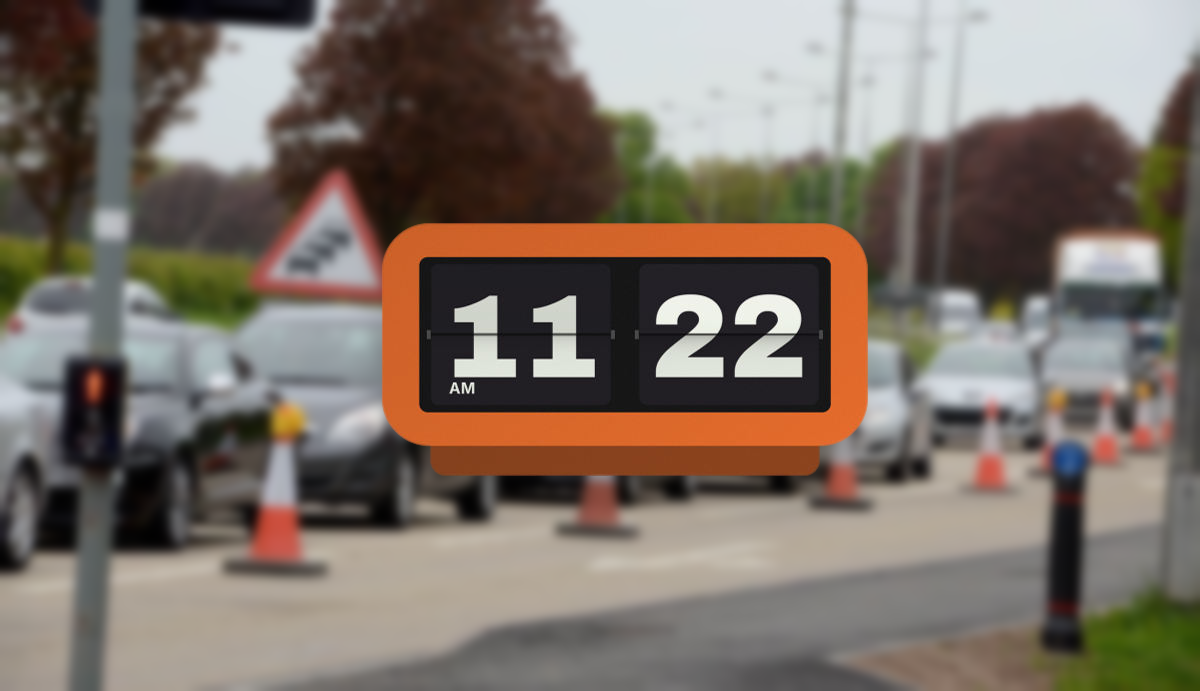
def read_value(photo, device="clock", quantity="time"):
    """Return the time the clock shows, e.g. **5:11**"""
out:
**11:22**
